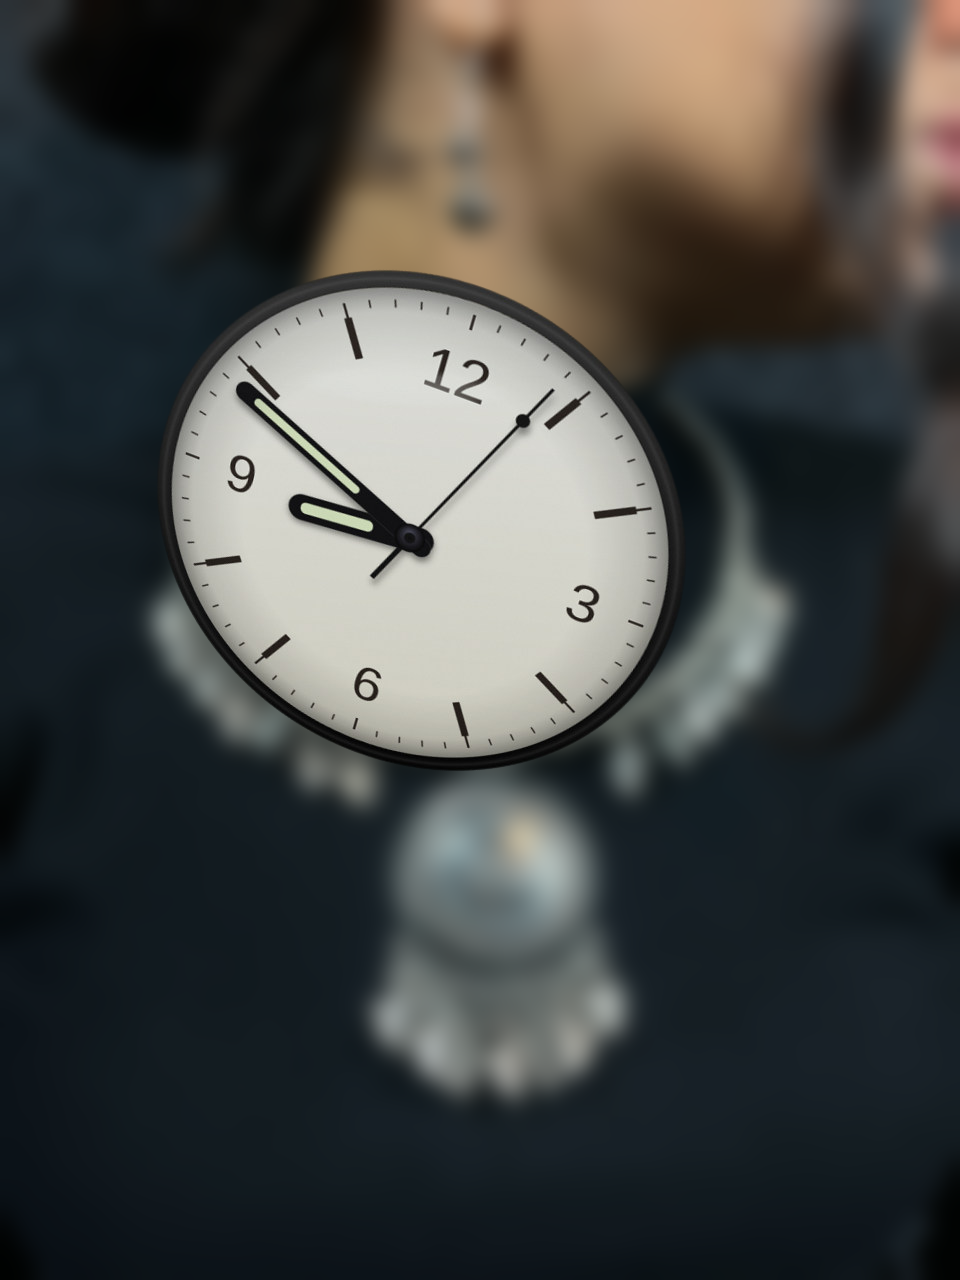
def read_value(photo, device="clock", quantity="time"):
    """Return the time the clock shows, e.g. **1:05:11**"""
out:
**8:49:04**
